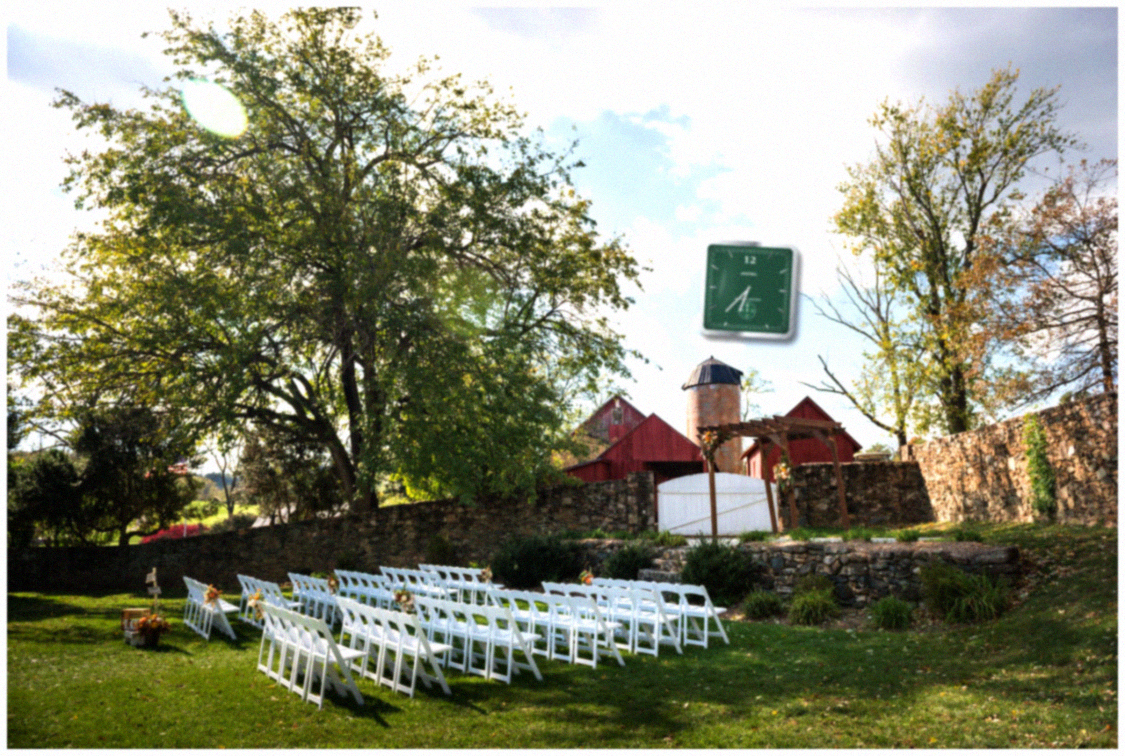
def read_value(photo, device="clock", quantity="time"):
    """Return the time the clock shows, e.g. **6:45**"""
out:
**6:37**
